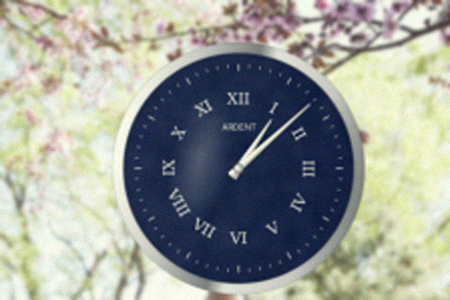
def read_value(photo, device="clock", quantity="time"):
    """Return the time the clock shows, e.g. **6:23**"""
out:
**1:08**
